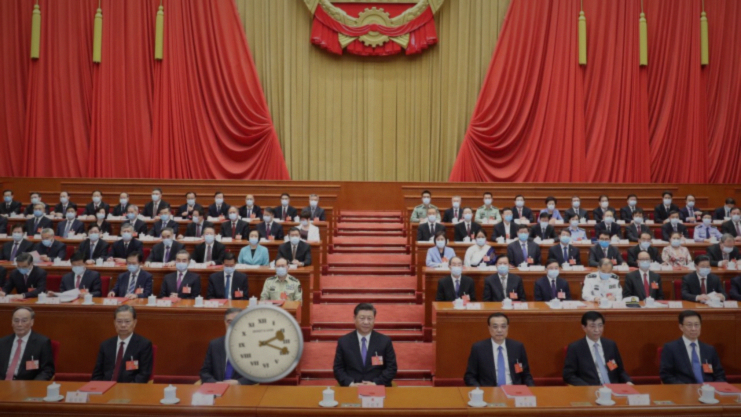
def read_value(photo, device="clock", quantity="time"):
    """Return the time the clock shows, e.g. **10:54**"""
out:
**2:19**
